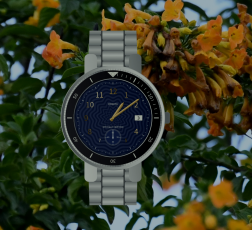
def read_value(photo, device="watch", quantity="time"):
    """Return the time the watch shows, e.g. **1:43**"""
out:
**1:09**
